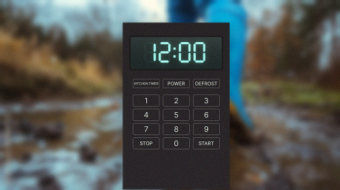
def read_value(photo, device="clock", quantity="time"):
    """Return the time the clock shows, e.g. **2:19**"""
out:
**12:00**
